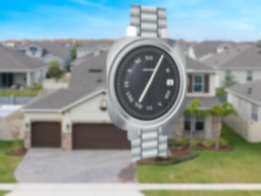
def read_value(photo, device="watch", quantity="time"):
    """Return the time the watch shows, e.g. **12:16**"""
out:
**7:05**
